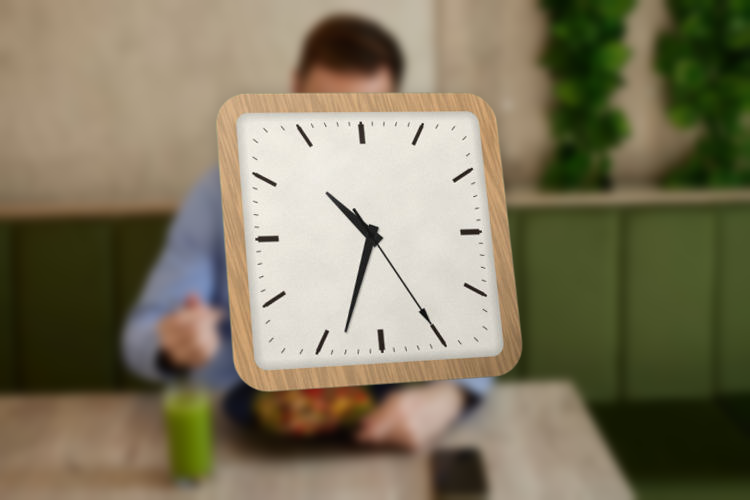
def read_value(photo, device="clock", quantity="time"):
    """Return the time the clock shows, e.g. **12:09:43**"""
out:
**10:33:25**
